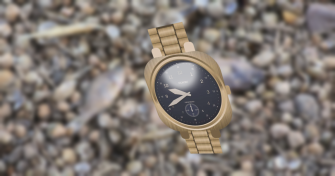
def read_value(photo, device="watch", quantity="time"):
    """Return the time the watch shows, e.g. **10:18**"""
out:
**9:41**
